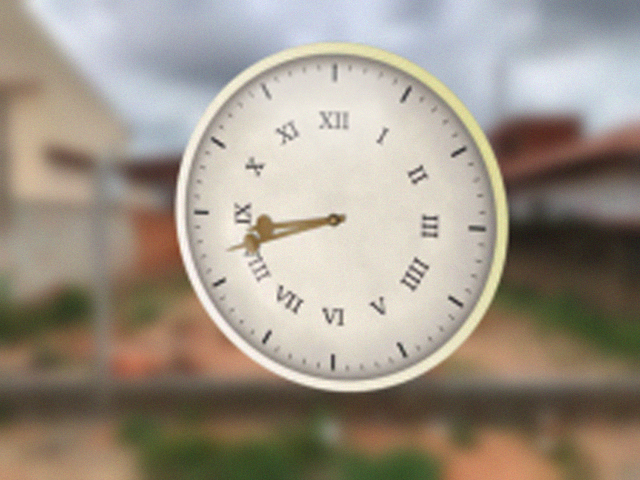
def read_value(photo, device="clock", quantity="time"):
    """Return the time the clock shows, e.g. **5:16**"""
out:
**8:42**
